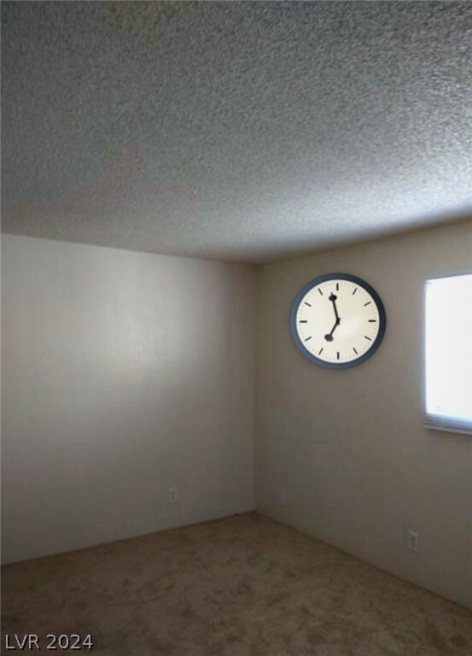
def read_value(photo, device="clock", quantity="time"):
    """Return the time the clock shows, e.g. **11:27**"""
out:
**6:58**
